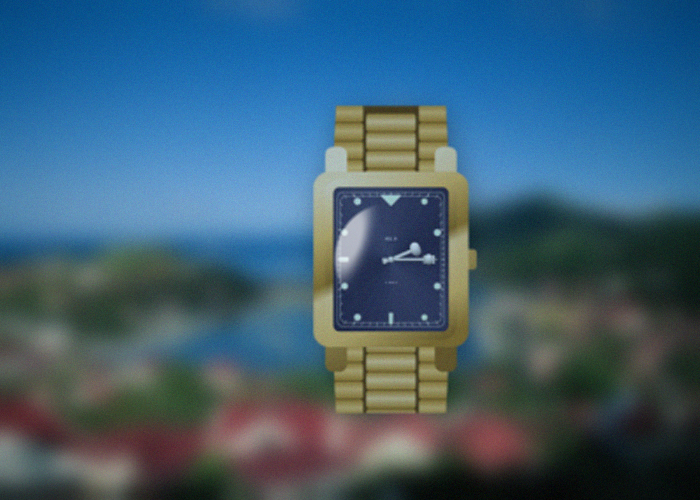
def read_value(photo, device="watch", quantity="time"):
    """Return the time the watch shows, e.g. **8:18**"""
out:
**2:15**
